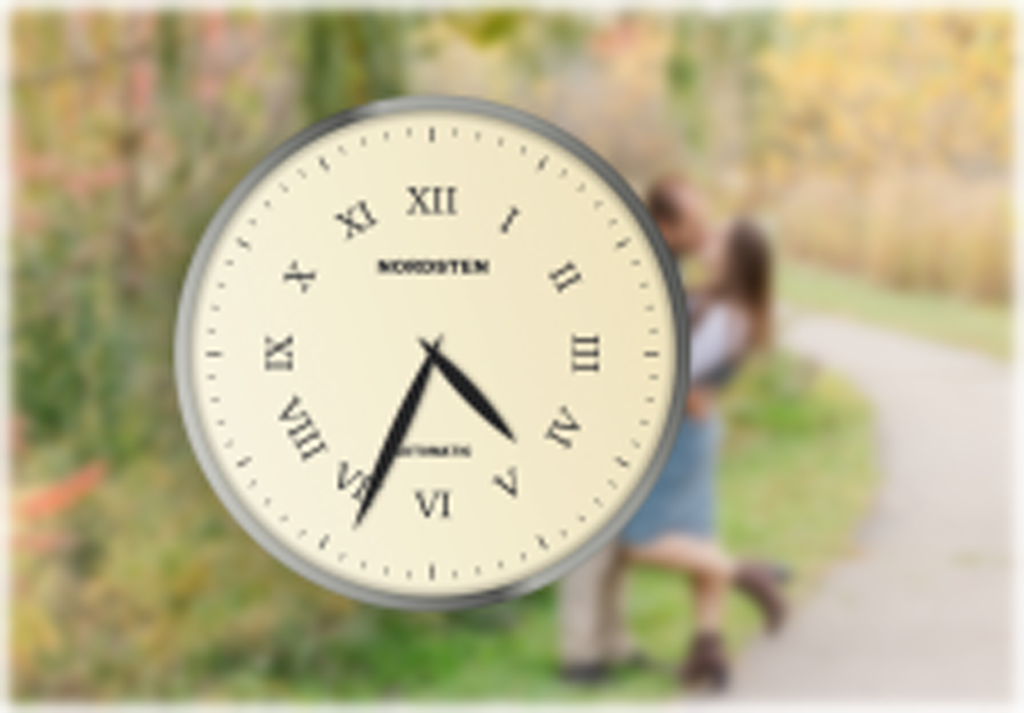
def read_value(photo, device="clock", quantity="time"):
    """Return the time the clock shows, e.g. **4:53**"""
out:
**4:34**
